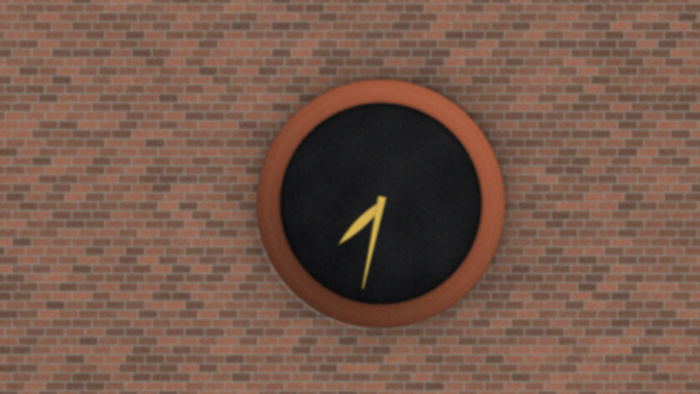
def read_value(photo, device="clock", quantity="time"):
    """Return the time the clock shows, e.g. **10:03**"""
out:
**7:32**
